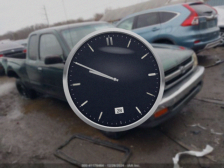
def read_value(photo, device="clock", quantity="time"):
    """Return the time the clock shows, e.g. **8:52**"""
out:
**9:50**
